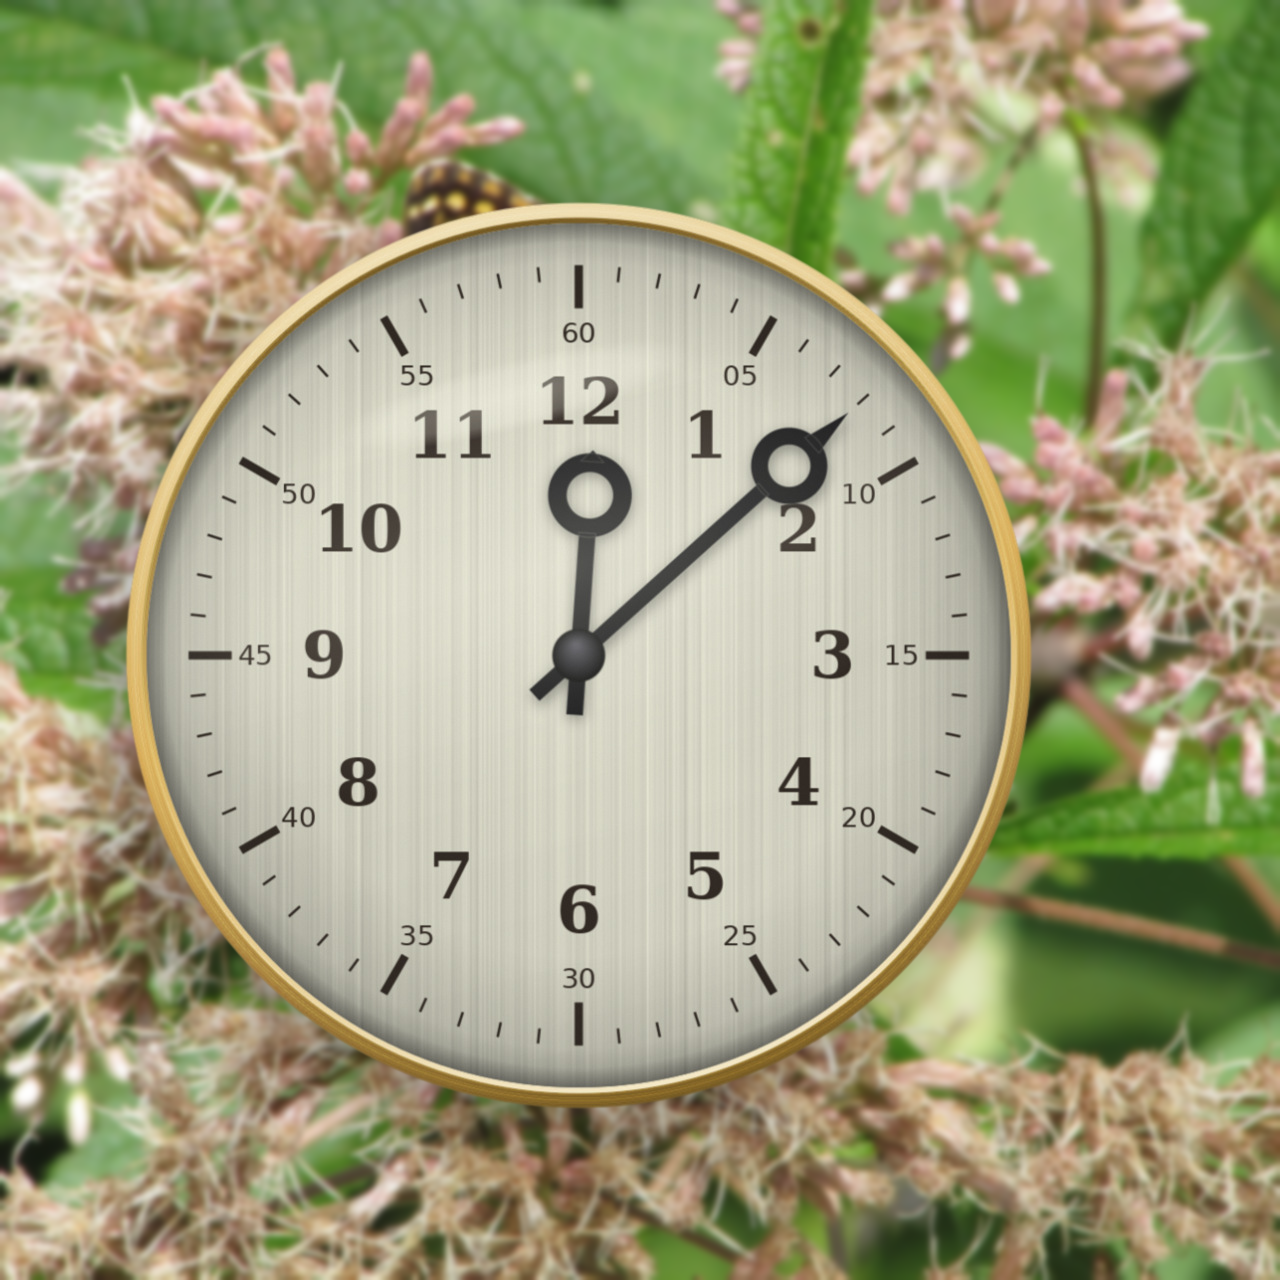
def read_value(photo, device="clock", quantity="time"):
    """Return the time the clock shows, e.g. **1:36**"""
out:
**12:08**
